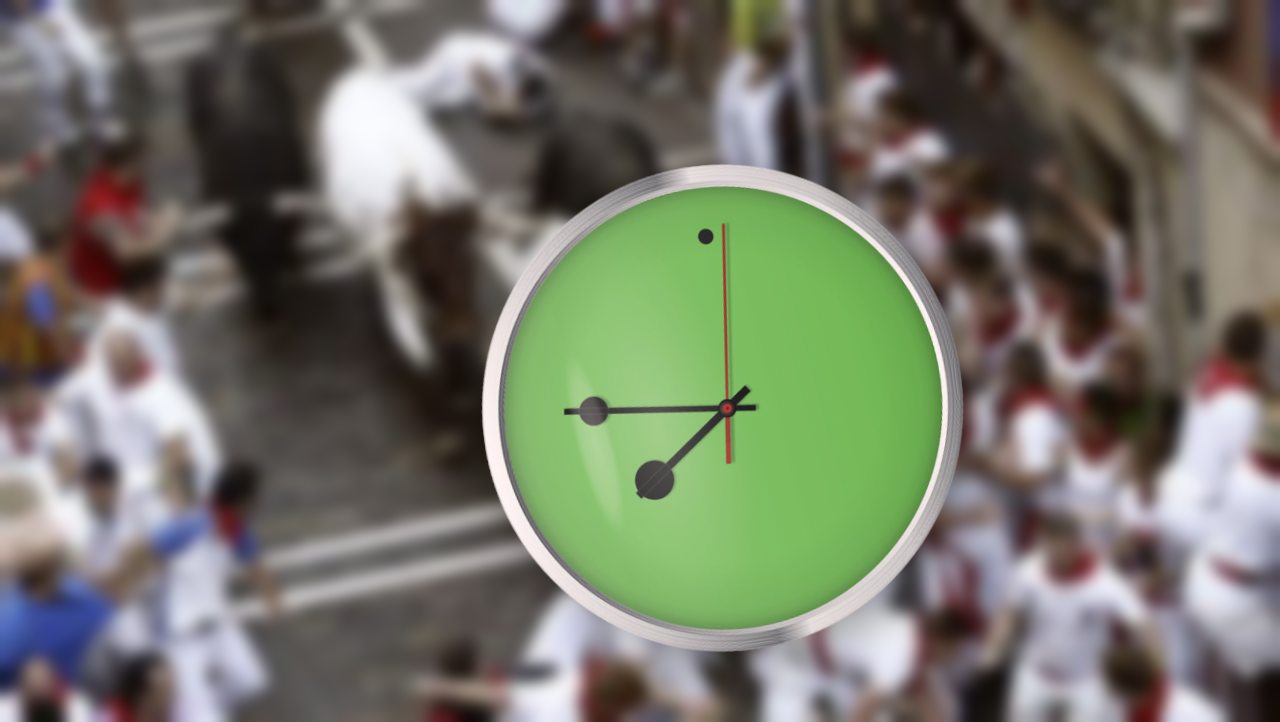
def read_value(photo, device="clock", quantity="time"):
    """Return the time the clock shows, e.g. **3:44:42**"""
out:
**7:46:01**
